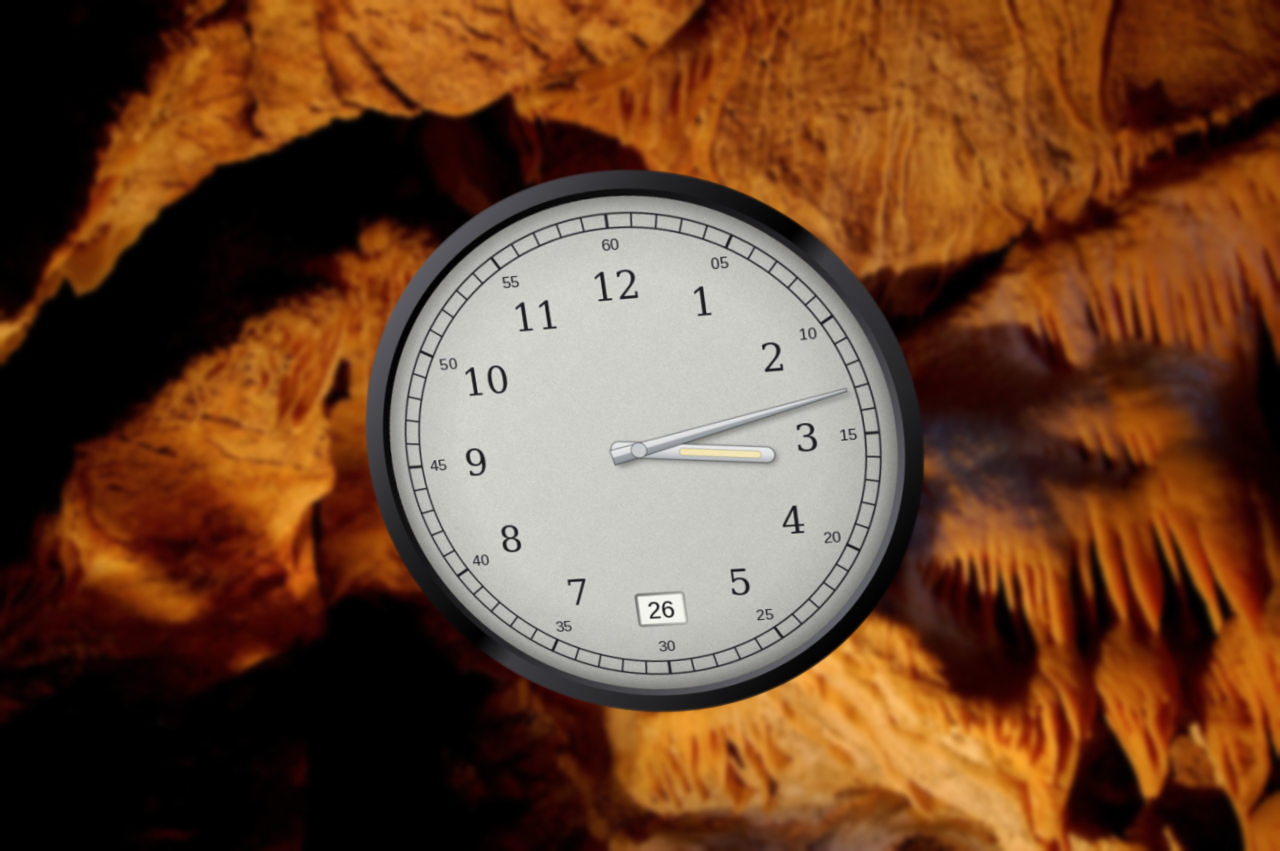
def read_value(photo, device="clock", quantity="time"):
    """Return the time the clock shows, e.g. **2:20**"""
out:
**3:13**
